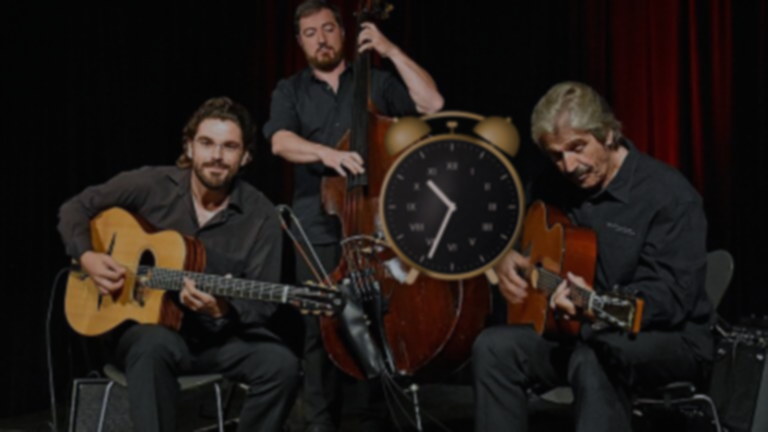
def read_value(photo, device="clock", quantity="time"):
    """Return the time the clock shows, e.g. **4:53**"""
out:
**10:34**
